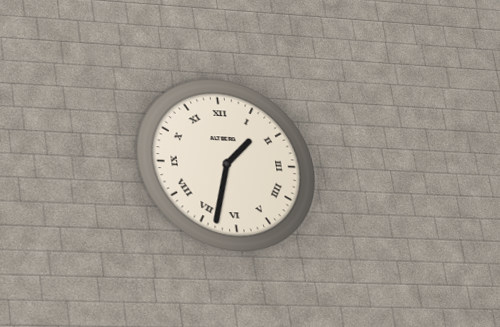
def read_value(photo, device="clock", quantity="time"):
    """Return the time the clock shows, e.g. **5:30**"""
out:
**1:33**
